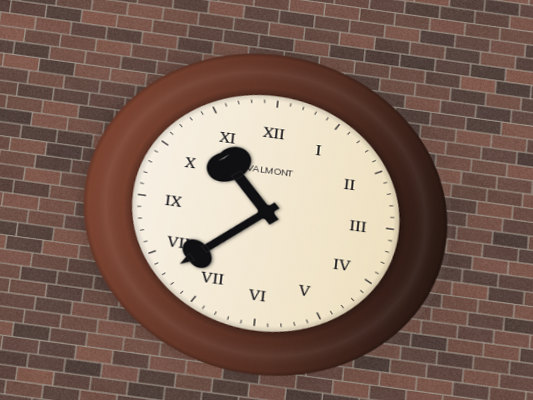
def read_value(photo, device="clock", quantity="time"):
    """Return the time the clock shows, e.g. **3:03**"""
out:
**10:38**
